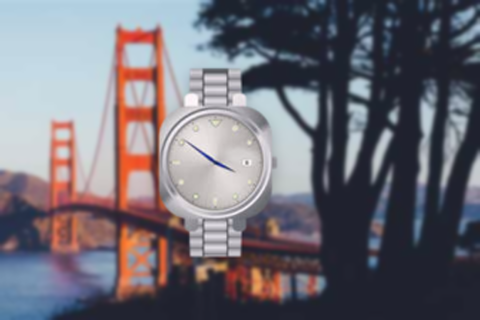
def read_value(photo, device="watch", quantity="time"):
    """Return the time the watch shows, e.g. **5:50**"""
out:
**3:51**
